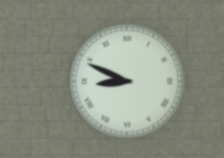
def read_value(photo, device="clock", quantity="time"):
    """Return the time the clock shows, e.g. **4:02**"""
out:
**8:49**
